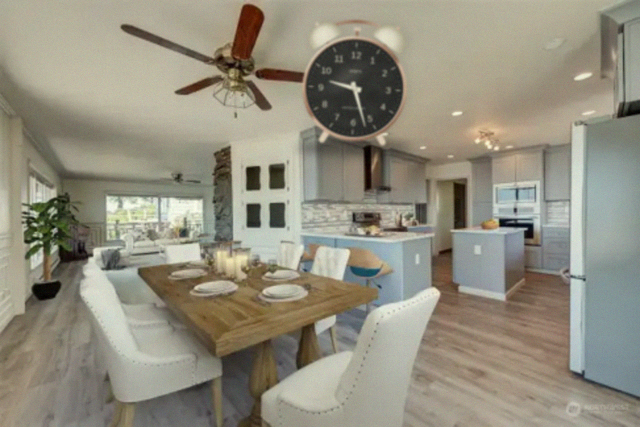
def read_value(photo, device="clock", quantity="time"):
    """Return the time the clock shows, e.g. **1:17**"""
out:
**9:27**
